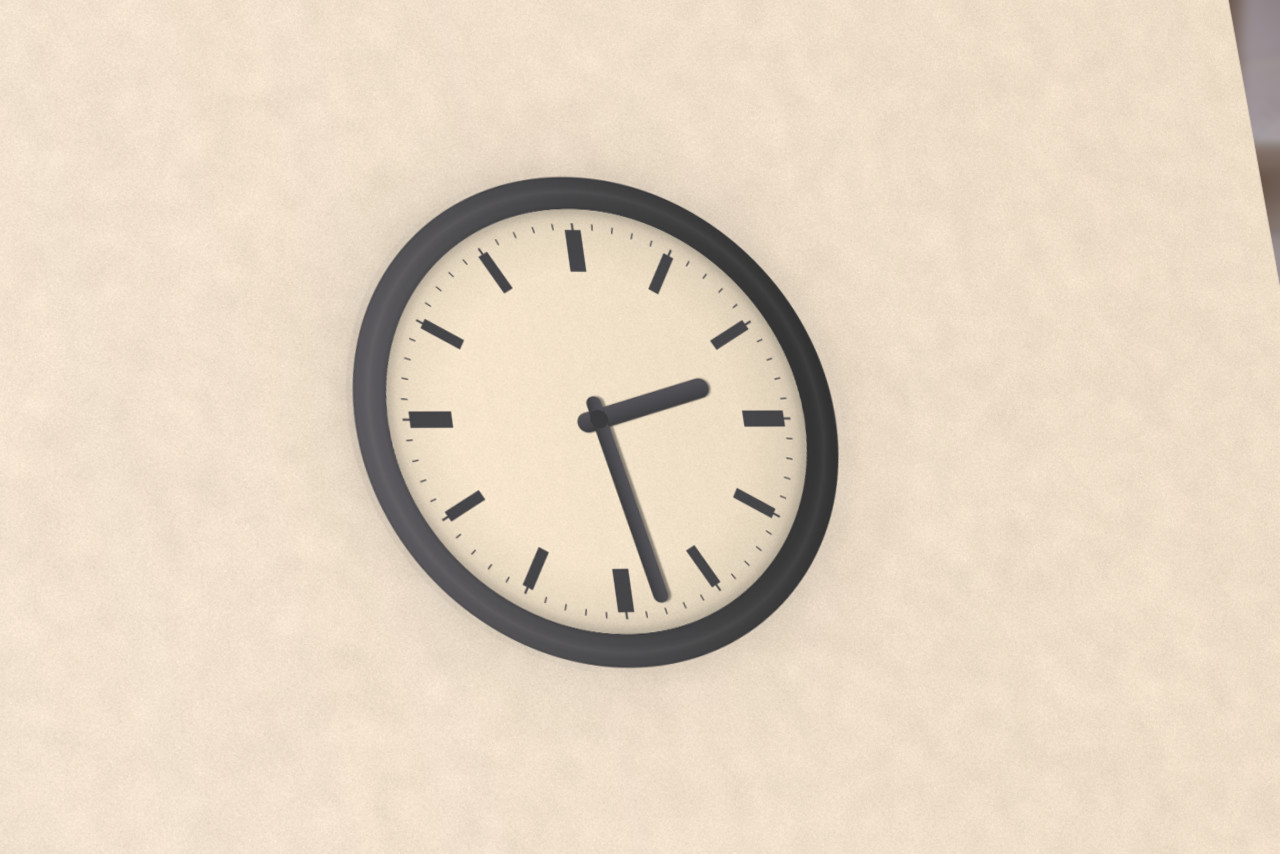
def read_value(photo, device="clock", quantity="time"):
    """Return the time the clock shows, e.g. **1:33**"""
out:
**2:28**
